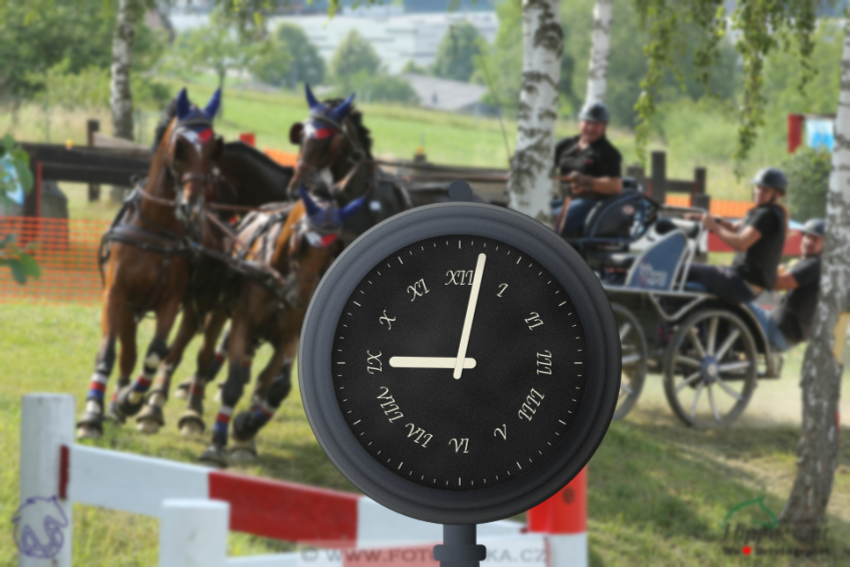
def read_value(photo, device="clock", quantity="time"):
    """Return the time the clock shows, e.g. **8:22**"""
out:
**9:02**
